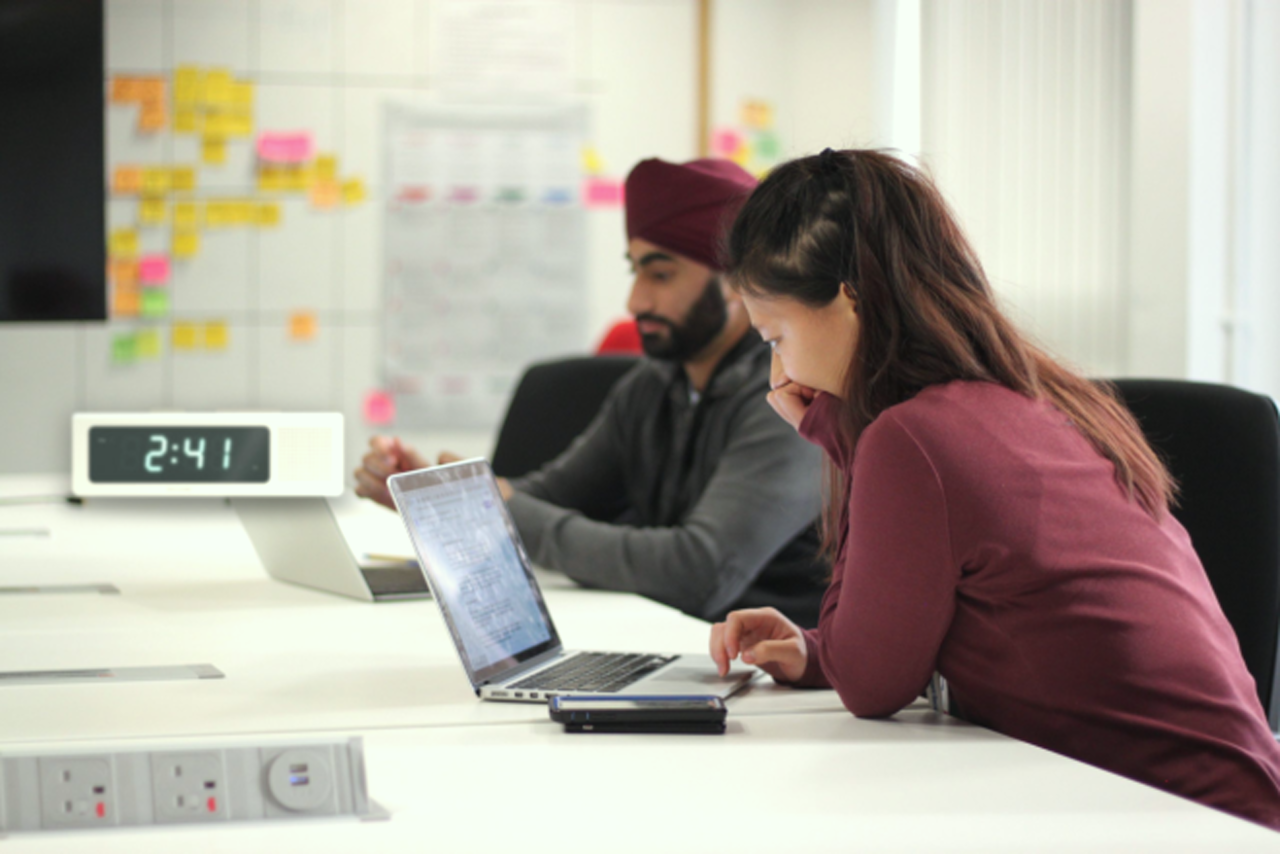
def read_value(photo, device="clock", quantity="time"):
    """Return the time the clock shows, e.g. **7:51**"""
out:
**2:41**
